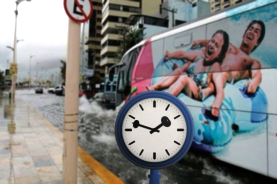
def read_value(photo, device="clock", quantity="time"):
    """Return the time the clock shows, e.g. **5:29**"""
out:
**1:48**
